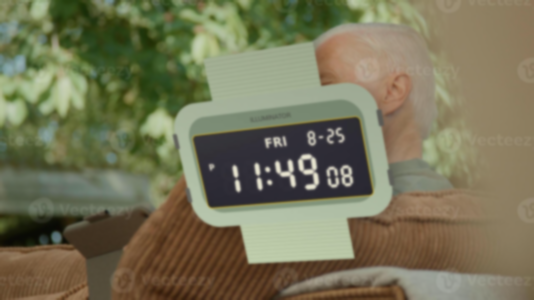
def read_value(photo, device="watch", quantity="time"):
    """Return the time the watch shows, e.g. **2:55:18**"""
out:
**11:49:08**
